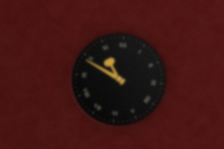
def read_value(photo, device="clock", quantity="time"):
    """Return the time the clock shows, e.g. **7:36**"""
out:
**10:49**
